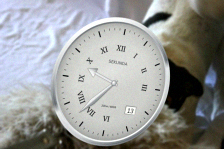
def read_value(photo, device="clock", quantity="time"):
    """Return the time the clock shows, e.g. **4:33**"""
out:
**9:37**
